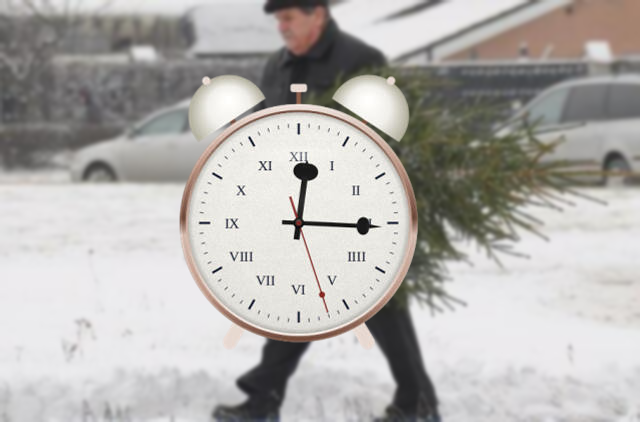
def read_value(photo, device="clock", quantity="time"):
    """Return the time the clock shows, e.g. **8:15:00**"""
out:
**12:15:27**
